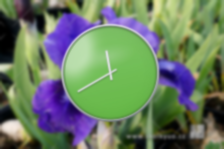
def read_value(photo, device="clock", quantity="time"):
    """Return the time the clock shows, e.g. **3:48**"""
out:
**11:40**
